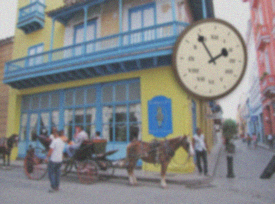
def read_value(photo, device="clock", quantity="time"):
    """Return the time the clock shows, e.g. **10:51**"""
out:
**1:54**
